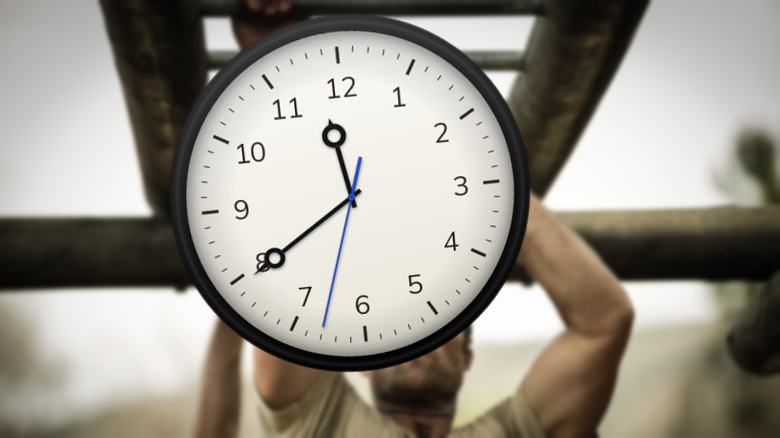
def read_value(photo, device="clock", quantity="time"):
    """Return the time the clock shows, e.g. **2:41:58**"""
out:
**11:39:33**
